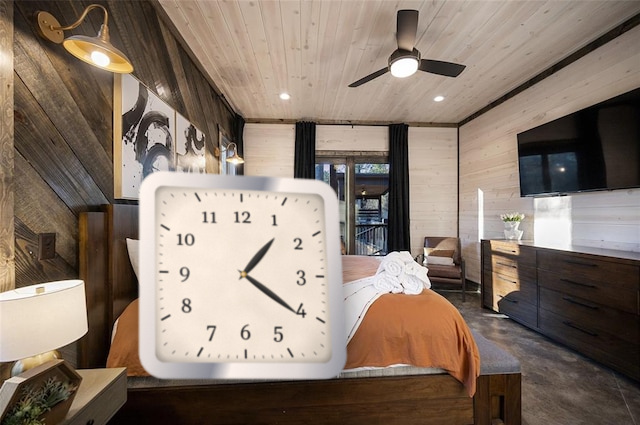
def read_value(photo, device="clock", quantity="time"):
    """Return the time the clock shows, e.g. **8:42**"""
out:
**1:21**
